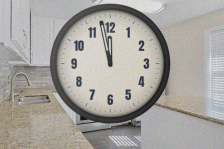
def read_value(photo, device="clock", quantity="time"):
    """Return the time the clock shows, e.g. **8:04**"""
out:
**11:58**
